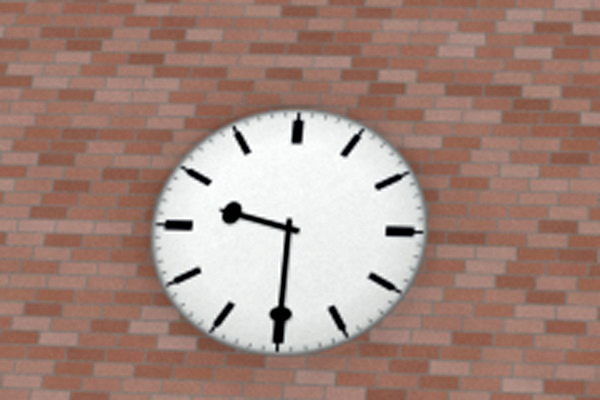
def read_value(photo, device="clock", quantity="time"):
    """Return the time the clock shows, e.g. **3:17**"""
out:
**9:30**
